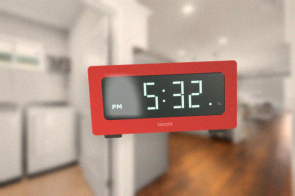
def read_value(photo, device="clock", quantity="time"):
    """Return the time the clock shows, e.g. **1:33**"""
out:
**5:32**
